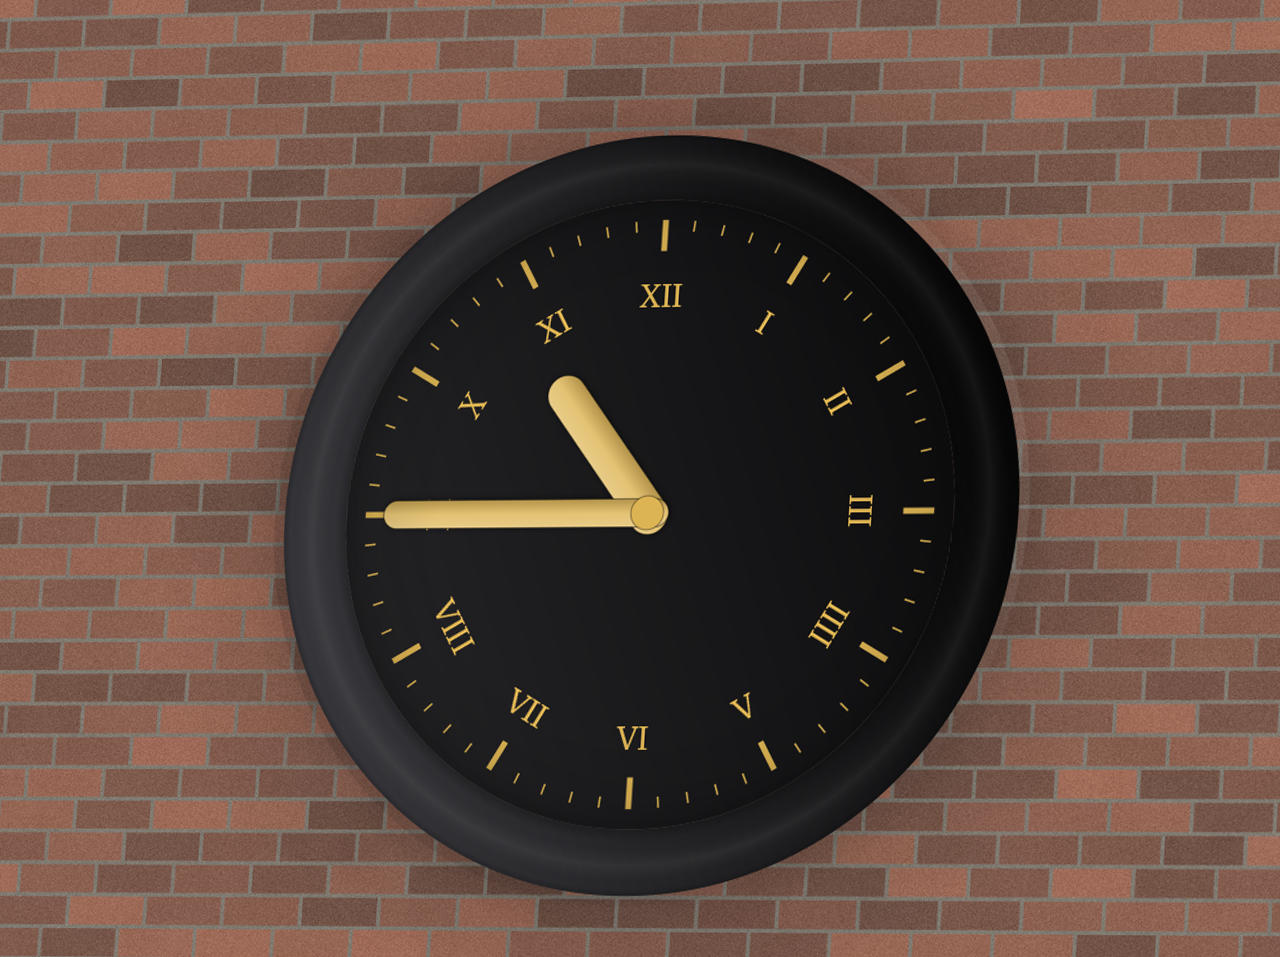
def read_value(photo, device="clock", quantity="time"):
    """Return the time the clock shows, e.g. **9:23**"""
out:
**10:45**
